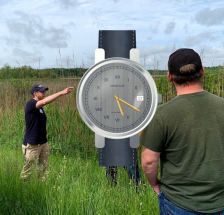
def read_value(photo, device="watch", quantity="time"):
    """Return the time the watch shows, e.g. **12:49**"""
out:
**5:20**
